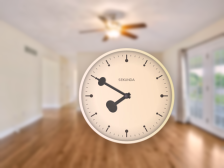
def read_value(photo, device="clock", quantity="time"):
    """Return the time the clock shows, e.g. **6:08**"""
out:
**7:50**
